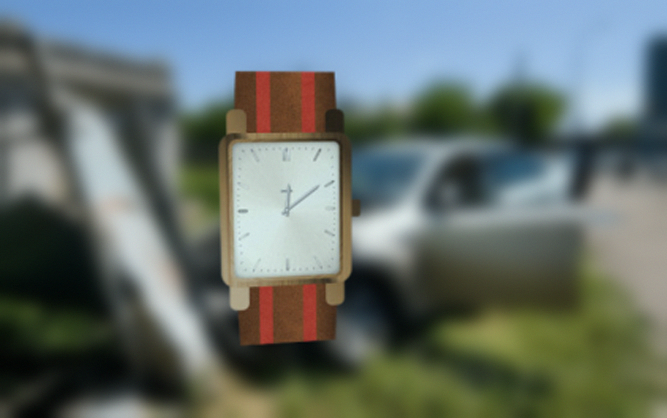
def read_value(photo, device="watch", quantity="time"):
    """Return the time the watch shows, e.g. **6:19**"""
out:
**12:09**
